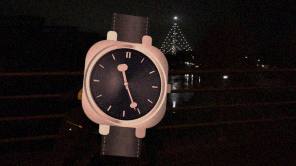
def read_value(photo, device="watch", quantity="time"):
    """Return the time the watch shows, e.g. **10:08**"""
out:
**11:26**
